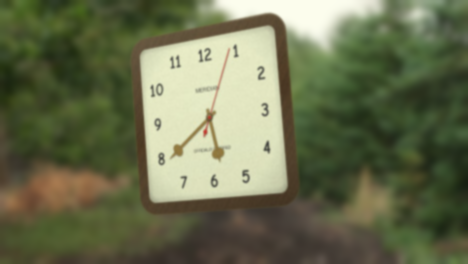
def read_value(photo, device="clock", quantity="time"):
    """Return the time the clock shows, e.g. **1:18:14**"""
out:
**5:39:04**
